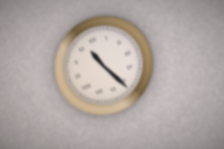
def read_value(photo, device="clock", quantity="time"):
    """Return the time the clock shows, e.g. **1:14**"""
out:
**11:26**
